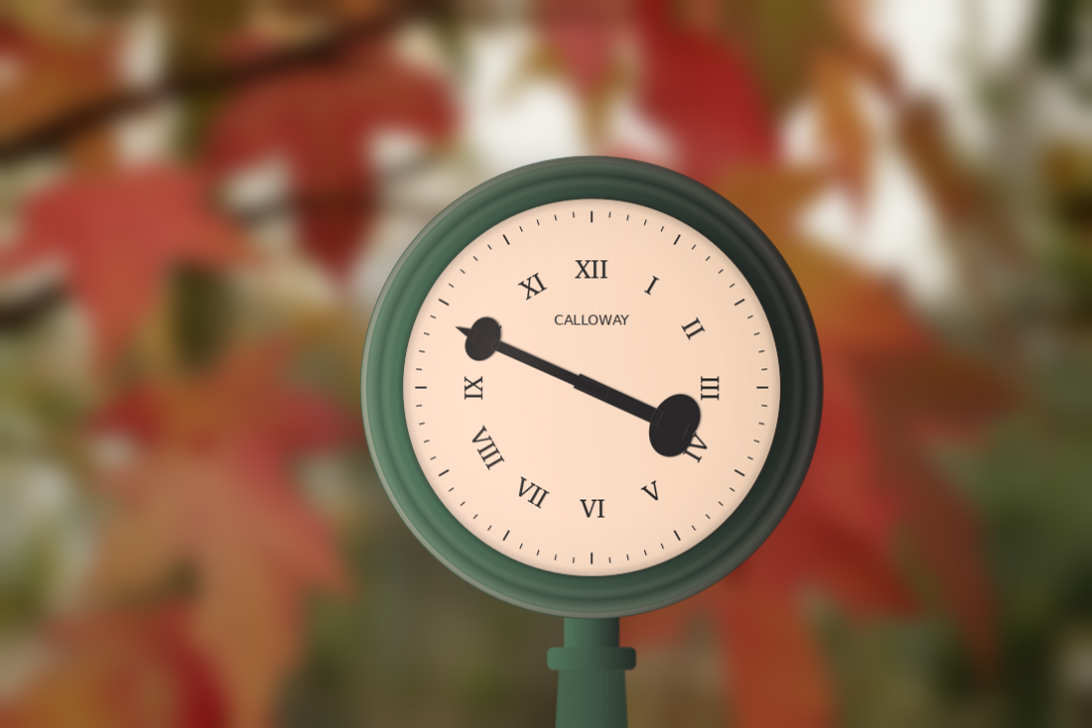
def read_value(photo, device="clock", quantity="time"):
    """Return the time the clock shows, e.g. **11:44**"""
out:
**3:49**
